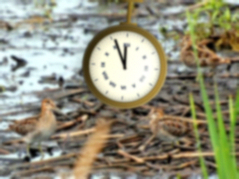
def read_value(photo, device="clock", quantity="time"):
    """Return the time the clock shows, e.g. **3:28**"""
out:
**11:56**
